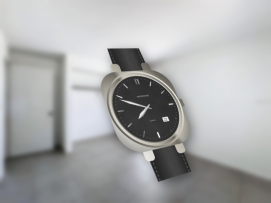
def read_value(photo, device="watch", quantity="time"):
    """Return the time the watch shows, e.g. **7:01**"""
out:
**7:49**
